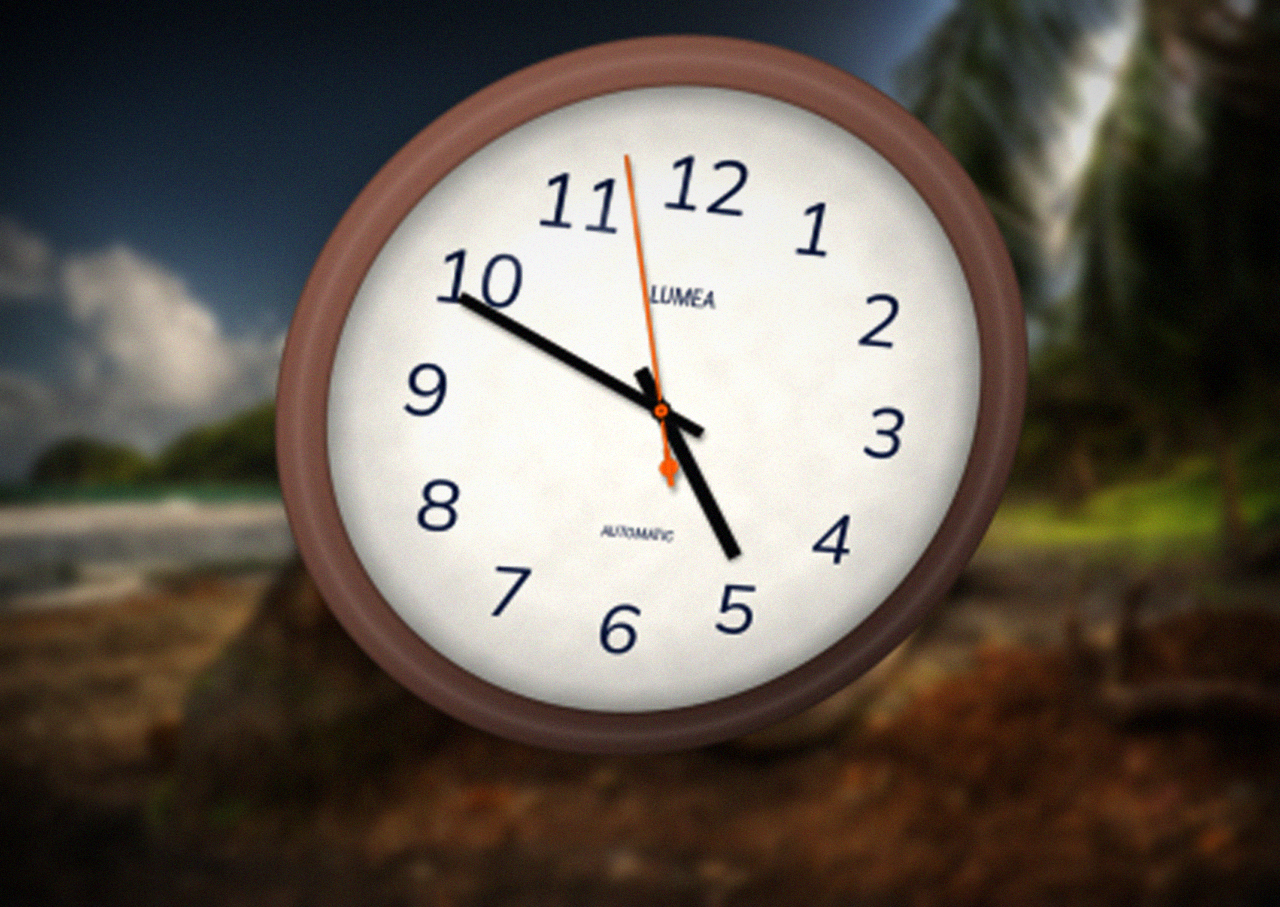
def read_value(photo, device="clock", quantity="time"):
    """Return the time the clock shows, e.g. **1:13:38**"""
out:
**4:48:57**
